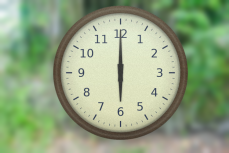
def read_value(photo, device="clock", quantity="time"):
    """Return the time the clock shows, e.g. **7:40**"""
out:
**6:00**
